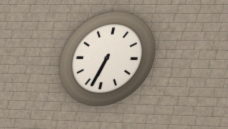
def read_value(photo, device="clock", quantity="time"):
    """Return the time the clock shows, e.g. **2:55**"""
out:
**6:33**
